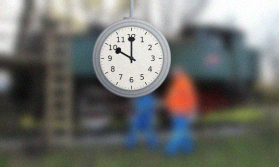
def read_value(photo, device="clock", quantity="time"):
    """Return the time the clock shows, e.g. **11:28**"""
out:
**10:00**
